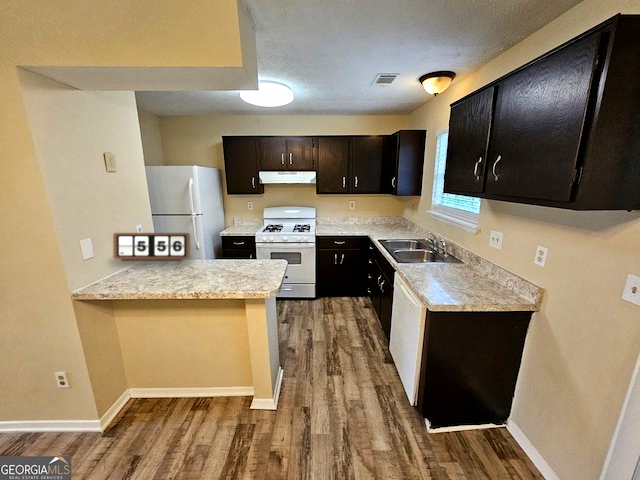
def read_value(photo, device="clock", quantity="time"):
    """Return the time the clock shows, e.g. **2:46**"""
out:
**5:56**
